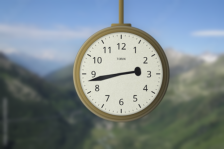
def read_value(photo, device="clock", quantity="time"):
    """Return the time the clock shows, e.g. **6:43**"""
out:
**2:43**
